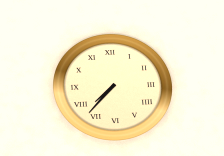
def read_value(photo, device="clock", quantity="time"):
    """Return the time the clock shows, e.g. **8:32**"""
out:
**7:37**
